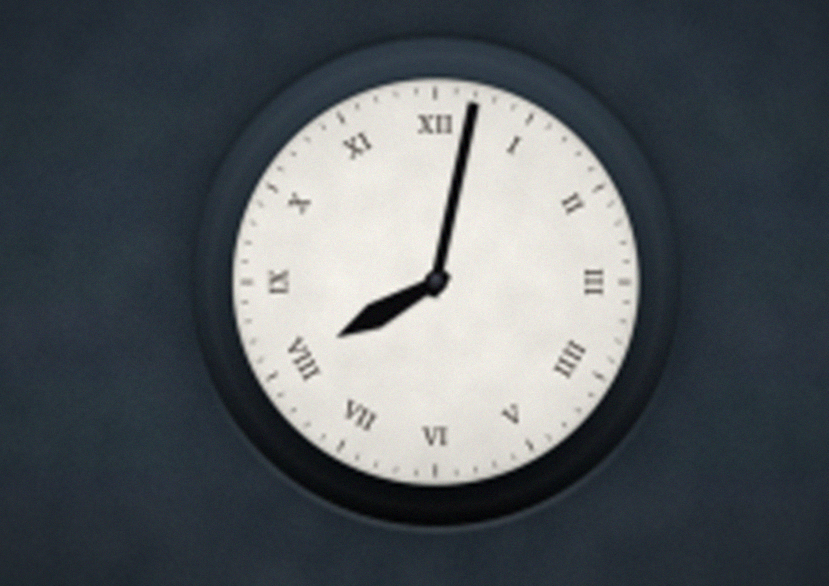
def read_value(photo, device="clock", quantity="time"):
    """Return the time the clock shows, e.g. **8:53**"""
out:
**8:02**
